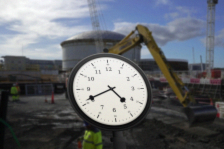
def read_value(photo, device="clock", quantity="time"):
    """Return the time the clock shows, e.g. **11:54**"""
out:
**4:41**
